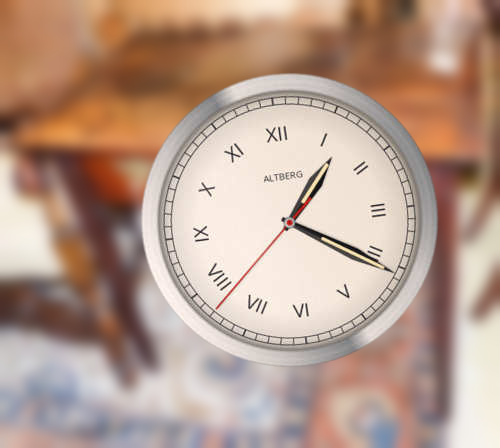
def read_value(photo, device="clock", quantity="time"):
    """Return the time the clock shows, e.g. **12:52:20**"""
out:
**1:20:38**
